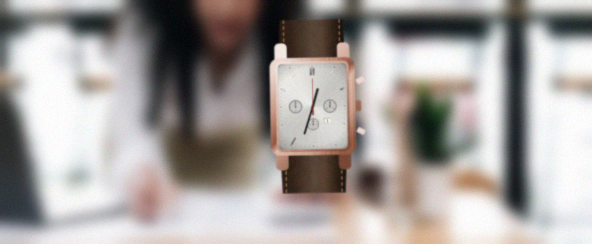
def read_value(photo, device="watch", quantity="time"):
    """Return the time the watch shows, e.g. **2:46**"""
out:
**12:33**
